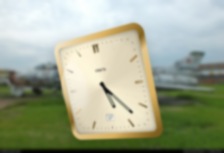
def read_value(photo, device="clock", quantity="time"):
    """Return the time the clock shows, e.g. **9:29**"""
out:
**5:23**
